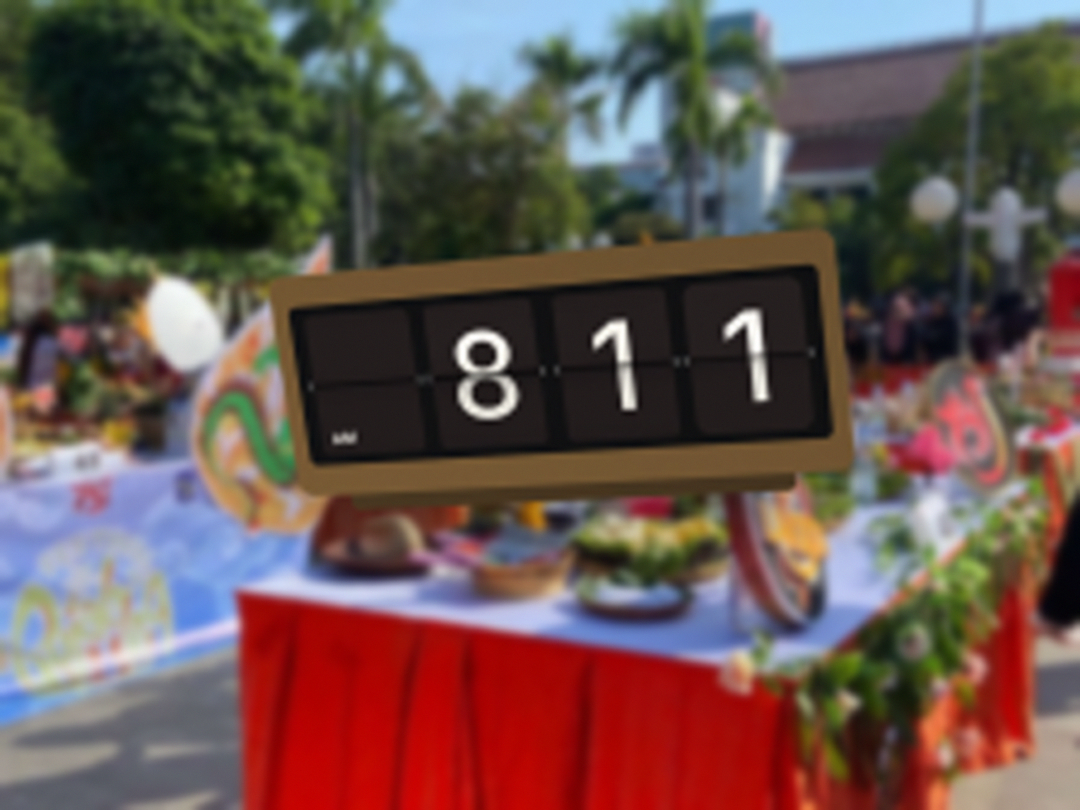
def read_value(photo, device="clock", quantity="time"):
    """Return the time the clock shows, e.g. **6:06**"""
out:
**8:11**
